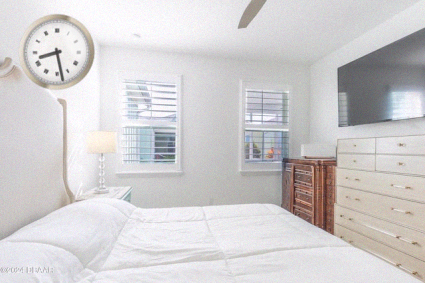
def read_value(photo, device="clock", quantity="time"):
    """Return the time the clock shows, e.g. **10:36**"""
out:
**8:28**
